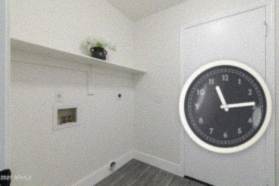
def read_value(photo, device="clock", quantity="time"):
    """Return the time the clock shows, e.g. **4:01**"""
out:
**11:14**
